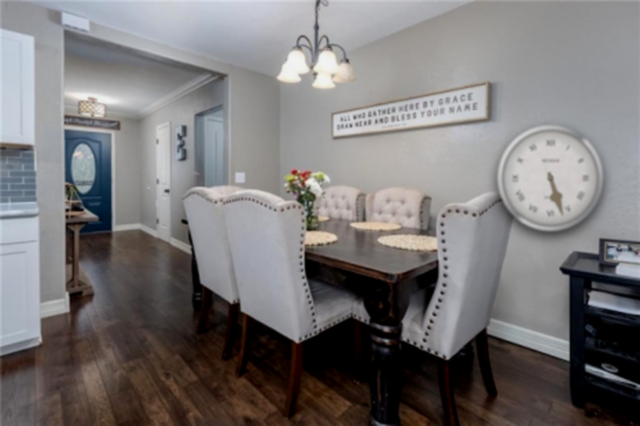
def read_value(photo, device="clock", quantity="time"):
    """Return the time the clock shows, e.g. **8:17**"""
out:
**5:27**
